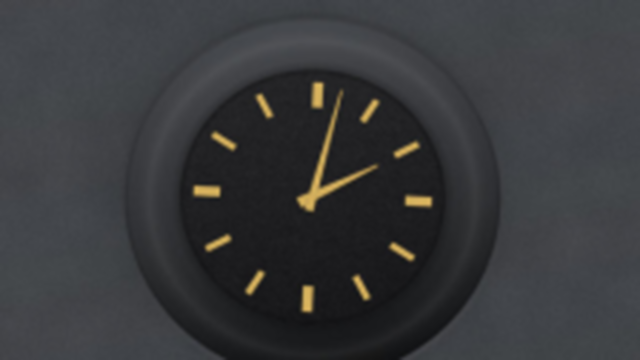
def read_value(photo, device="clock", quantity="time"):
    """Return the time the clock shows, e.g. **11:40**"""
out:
**2:02**
